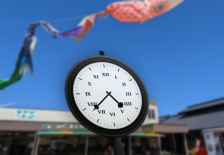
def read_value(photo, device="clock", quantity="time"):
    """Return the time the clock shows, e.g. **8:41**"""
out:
**4:38**
